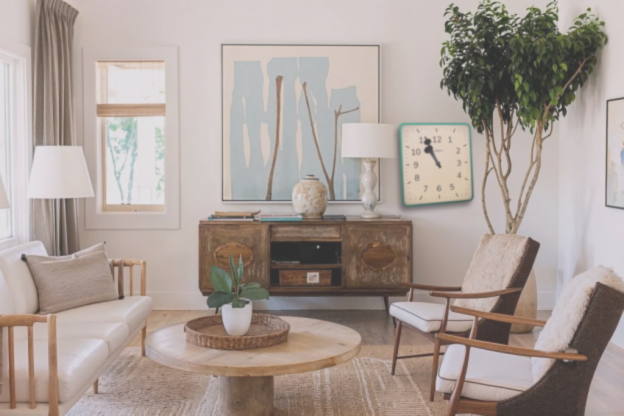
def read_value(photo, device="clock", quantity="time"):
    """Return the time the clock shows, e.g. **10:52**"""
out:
**10:56**
